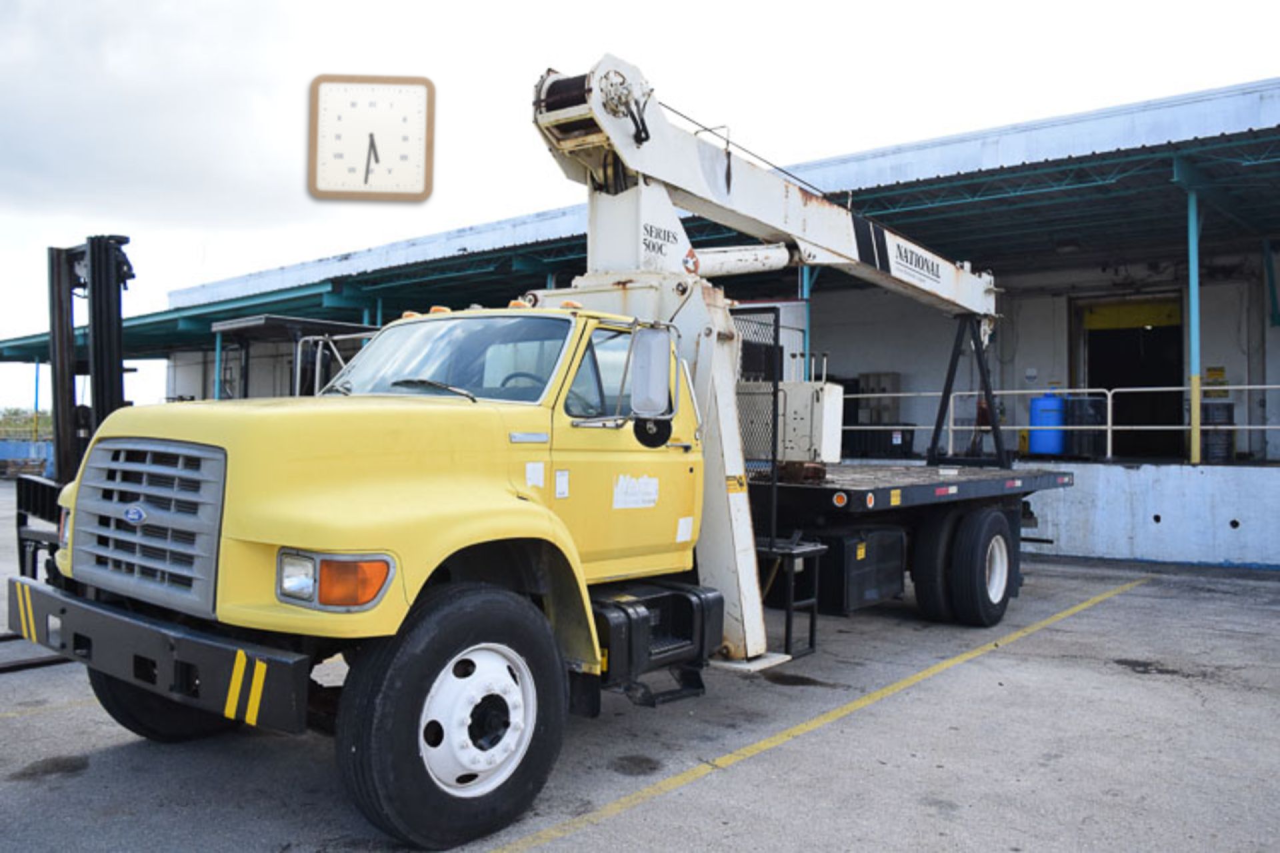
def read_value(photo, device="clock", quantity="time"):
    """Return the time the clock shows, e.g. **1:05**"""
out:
**5:31**
